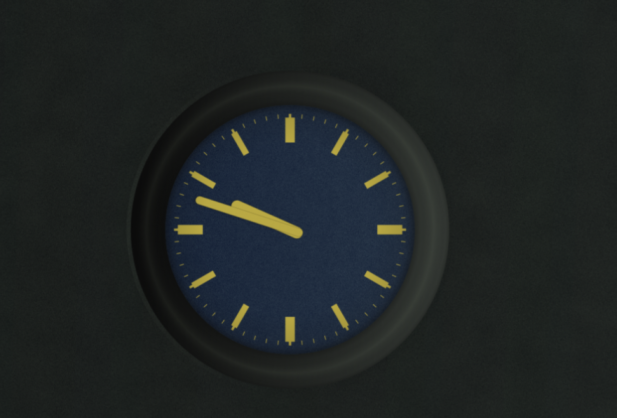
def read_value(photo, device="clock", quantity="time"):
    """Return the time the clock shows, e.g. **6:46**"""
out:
**9:48**
